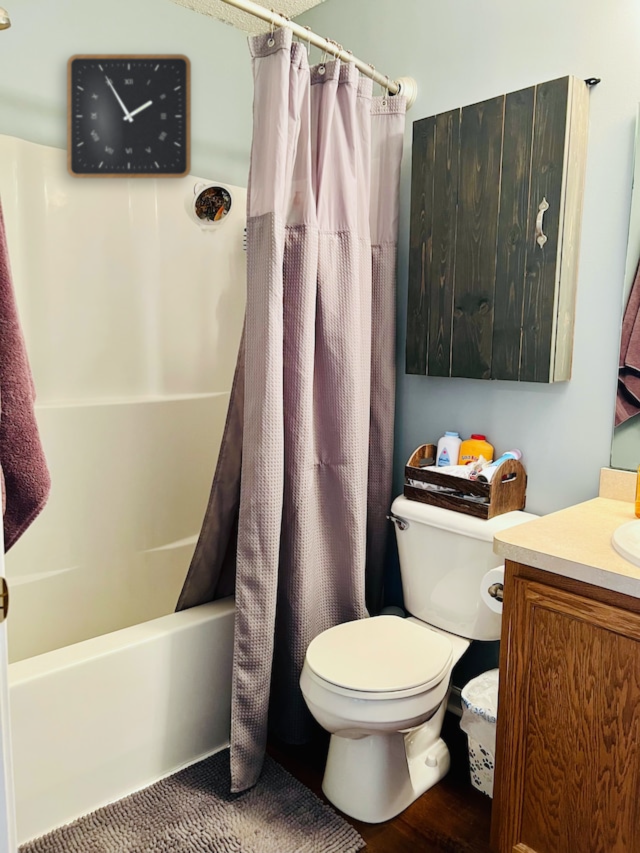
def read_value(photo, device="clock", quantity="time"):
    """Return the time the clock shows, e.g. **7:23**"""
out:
**1:55**
